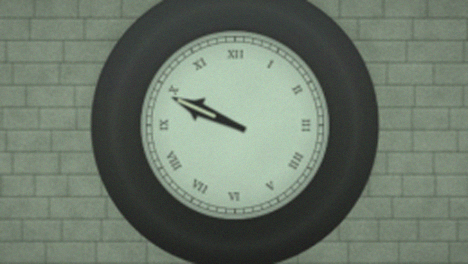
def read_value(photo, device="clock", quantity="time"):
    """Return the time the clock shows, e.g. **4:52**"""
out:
**9:49**
